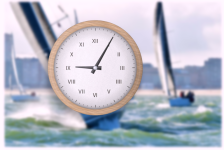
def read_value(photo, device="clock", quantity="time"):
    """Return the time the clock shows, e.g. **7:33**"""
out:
**9:05**
